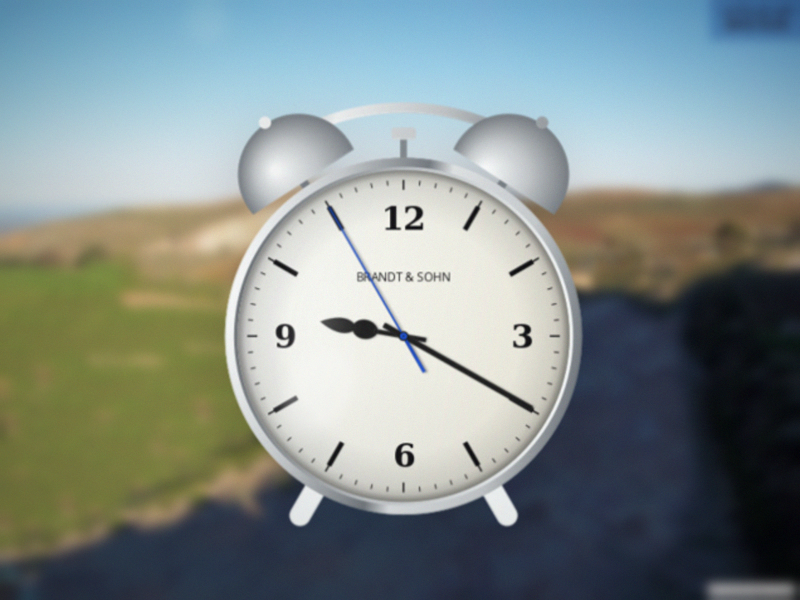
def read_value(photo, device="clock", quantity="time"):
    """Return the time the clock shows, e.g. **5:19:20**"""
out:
**9:19:55**
